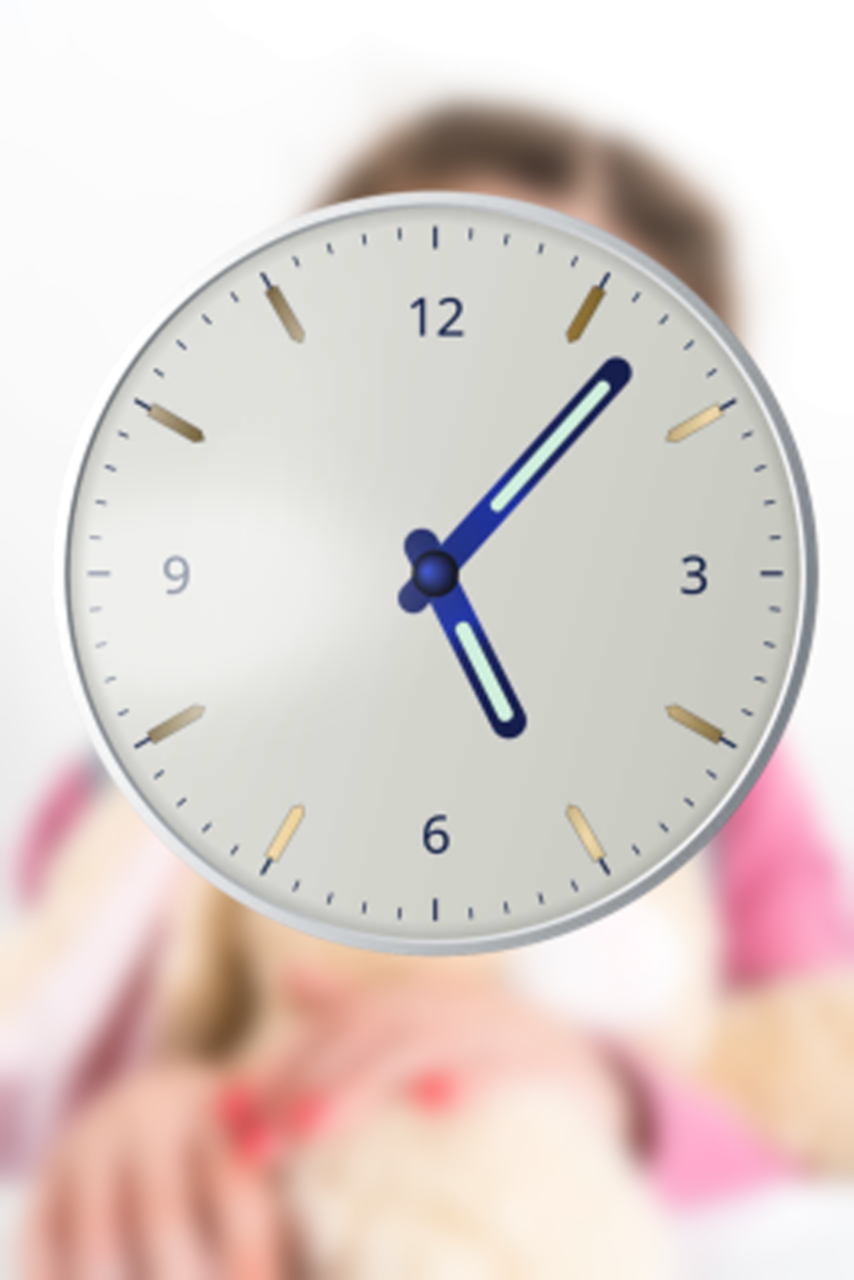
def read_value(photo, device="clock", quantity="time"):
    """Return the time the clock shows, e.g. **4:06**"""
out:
**5:07**
